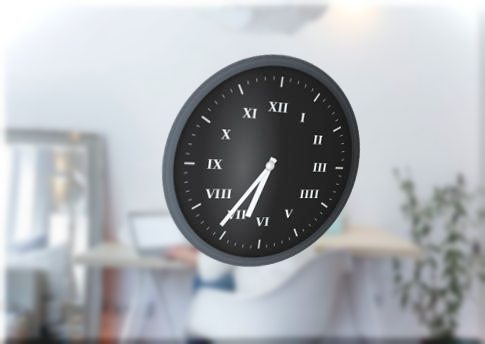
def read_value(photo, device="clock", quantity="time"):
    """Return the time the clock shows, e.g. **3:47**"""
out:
**6:36**
